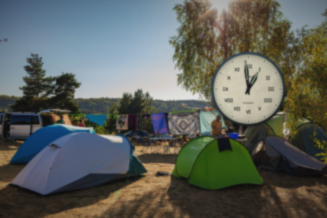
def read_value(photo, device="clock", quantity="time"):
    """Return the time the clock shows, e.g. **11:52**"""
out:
**12:59**
